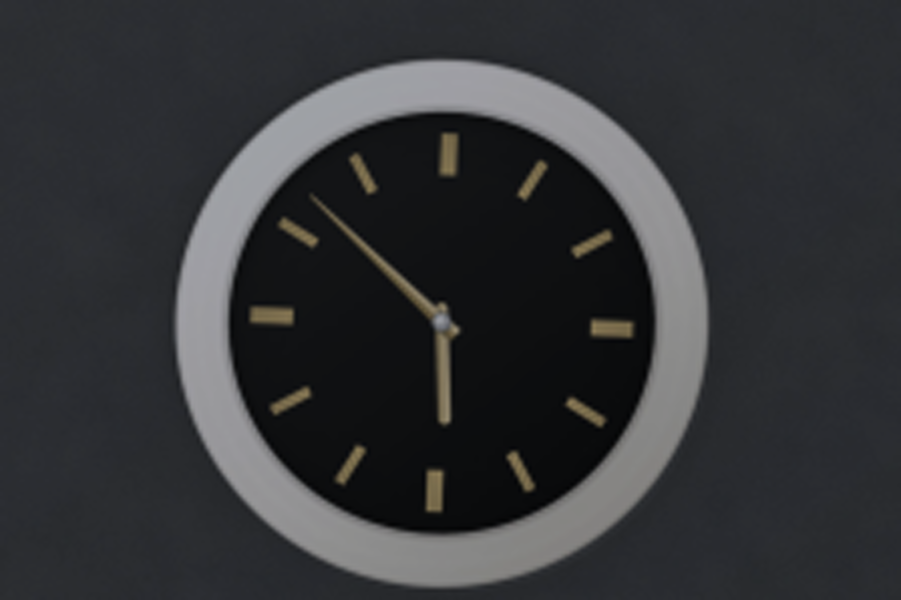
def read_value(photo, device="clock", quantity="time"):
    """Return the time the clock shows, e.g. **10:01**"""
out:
**5:52**
